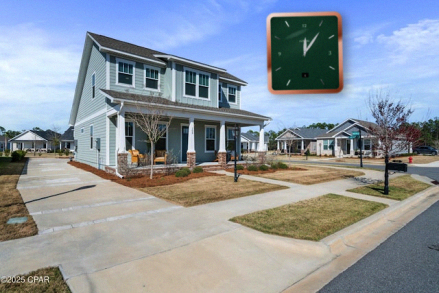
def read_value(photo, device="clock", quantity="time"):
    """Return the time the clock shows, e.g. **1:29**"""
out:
**12:06**
